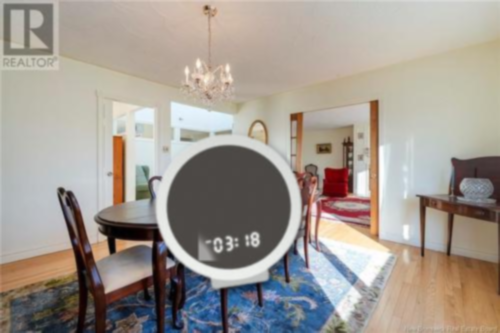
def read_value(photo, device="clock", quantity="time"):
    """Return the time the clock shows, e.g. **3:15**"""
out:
**3:18**
